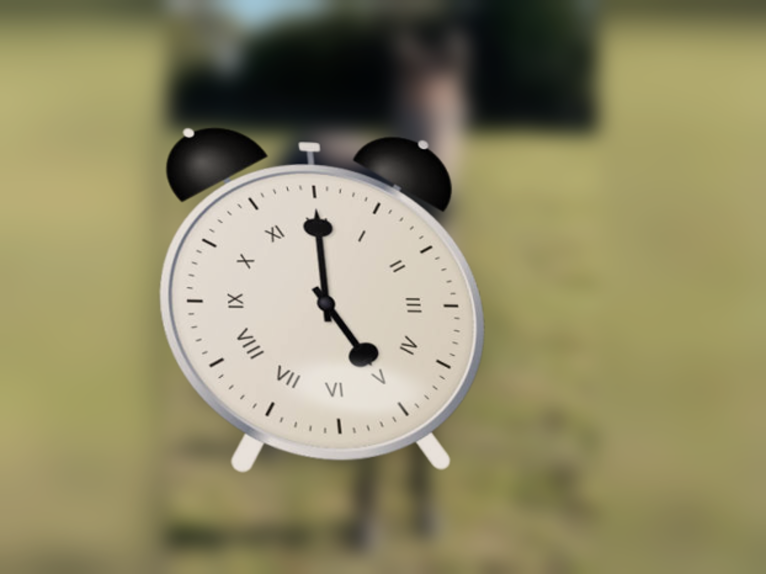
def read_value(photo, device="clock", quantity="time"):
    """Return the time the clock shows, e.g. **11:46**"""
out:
**5:00**
